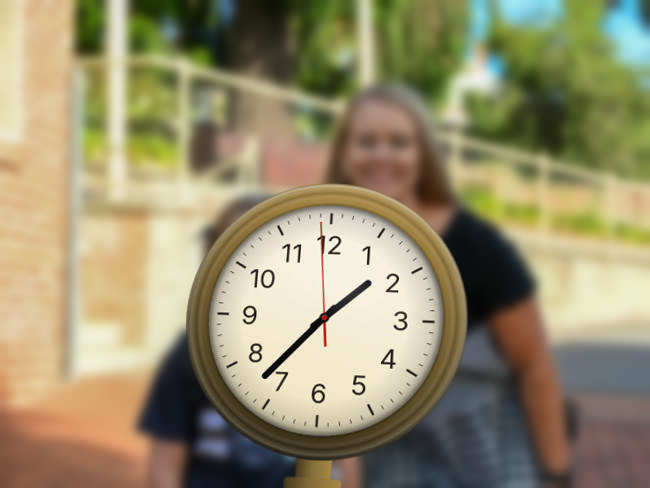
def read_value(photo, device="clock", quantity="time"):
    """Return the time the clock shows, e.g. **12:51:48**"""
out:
**1:36:59**
